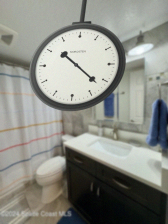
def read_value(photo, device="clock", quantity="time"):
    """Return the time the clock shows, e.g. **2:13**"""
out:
**10:22**
